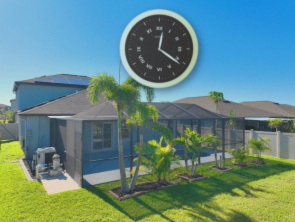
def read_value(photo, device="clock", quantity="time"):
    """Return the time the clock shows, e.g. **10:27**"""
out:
**12:21**
